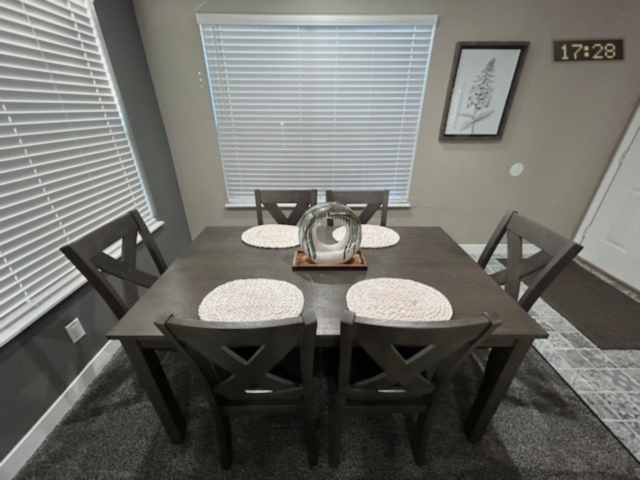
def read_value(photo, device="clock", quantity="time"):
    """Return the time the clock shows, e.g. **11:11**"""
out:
**17:28**
